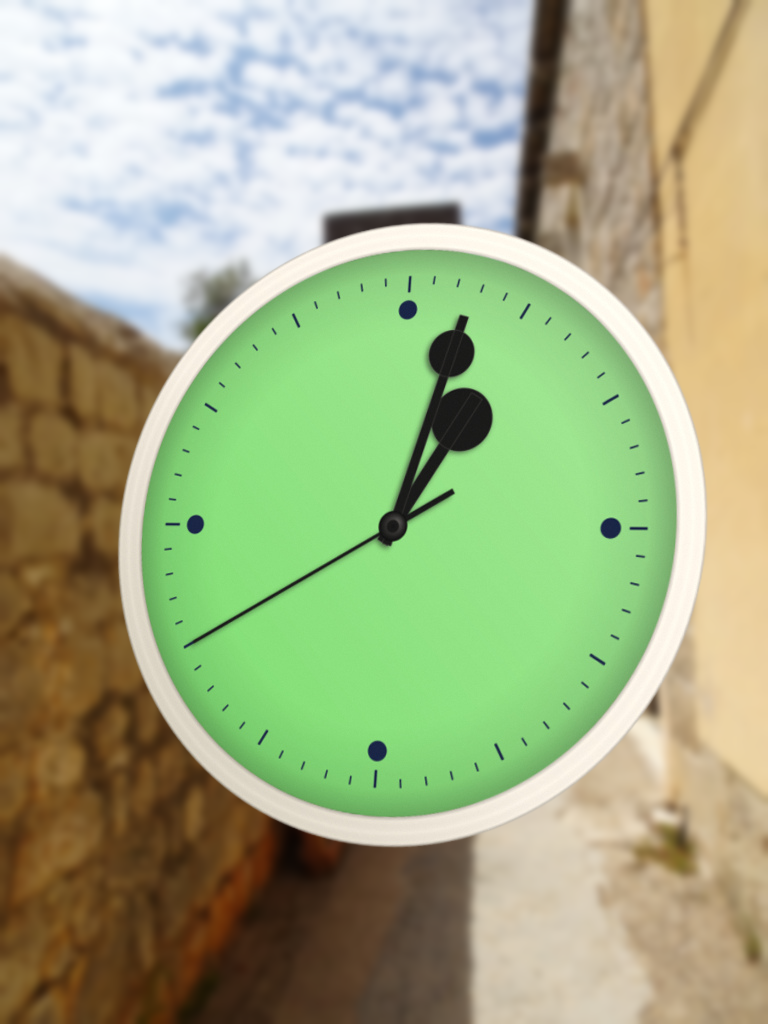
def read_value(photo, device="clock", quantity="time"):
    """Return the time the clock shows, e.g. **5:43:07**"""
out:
**1:02:40**
